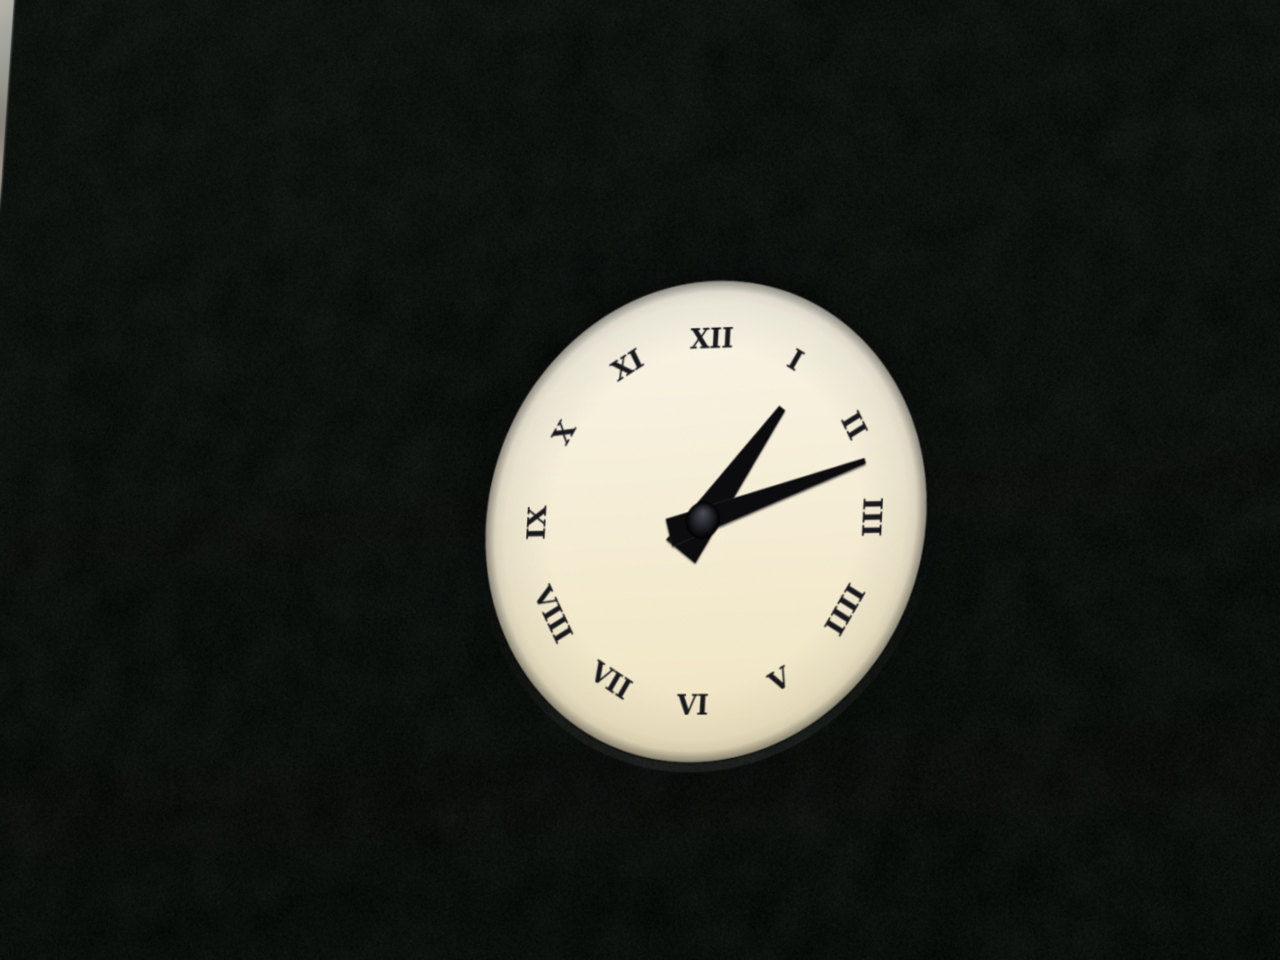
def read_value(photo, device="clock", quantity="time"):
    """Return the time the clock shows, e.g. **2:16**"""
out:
**1:12**
